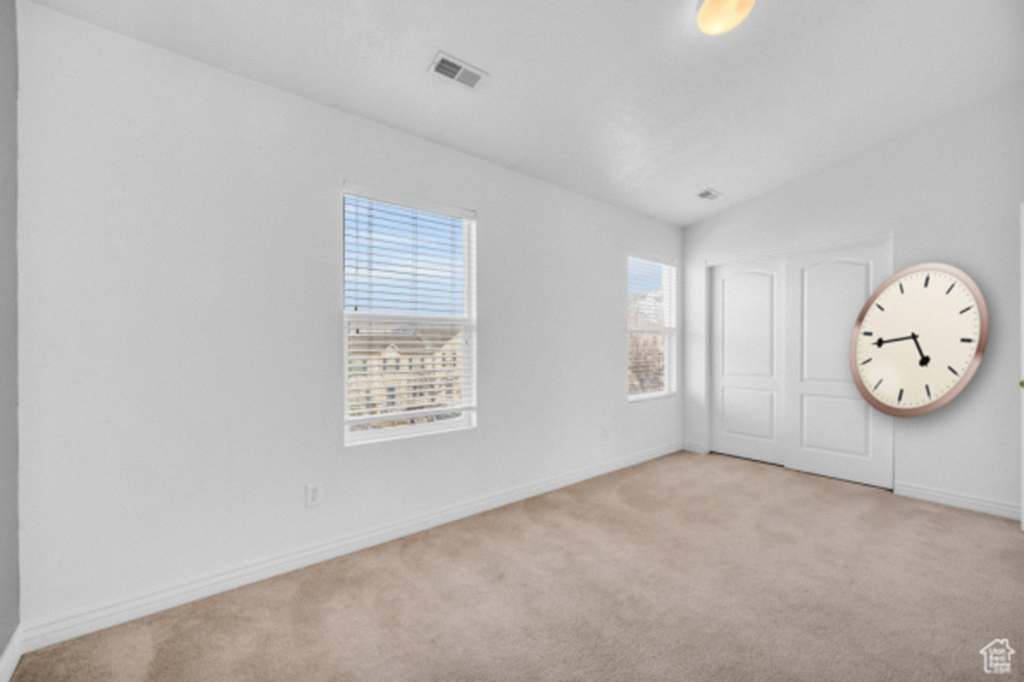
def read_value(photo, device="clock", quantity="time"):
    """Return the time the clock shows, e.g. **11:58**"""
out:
**4:43**
